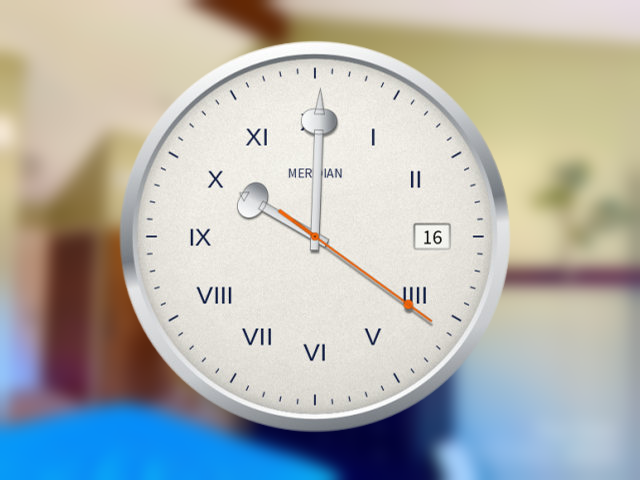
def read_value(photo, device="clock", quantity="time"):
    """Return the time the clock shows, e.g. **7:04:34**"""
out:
**10:00:21**
